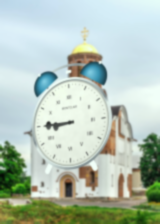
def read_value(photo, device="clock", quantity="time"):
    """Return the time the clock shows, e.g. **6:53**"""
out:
**8:45**
